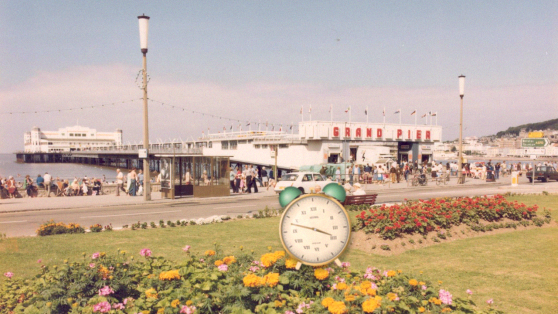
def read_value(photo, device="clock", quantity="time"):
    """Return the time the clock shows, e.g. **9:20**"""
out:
**3:48**
